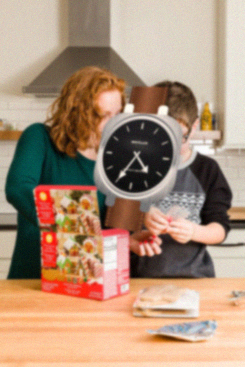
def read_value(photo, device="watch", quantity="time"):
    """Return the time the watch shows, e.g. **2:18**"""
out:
**4:35**
